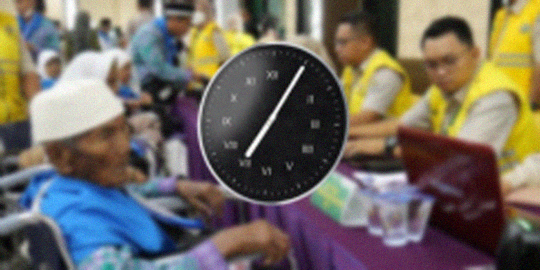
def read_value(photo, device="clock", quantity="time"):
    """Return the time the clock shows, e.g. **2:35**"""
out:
**7:05**
